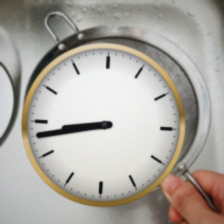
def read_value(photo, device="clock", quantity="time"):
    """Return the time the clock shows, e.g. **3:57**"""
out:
**8:43**
